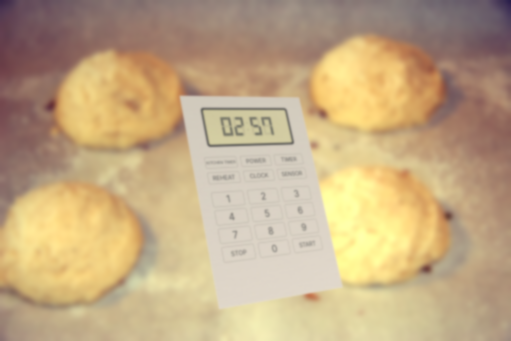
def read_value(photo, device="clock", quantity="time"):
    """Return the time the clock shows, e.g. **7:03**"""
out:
**2:57**
